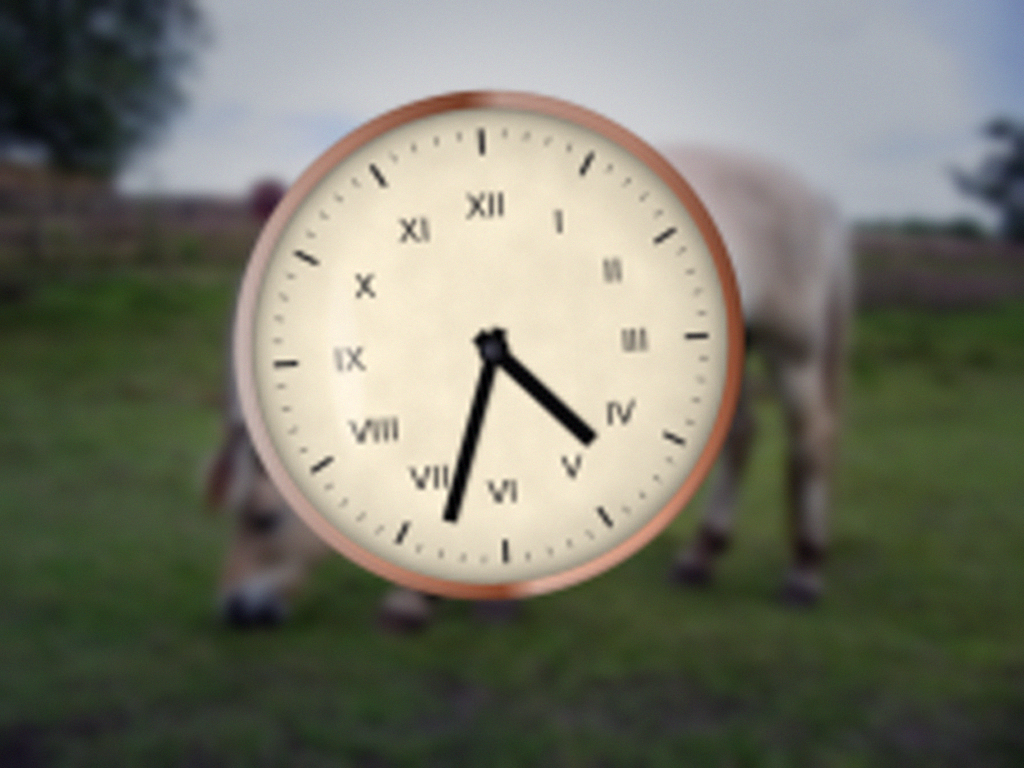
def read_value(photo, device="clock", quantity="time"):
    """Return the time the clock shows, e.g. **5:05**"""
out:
**4:33**
